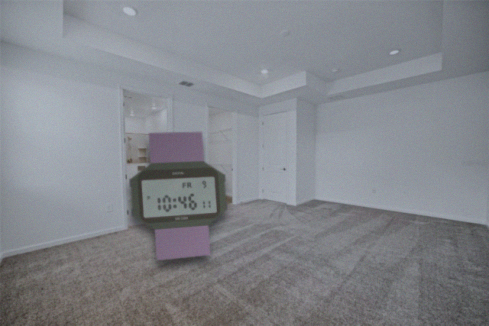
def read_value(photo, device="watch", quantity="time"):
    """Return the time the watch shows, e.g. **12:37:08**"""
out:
**10:46:11**
